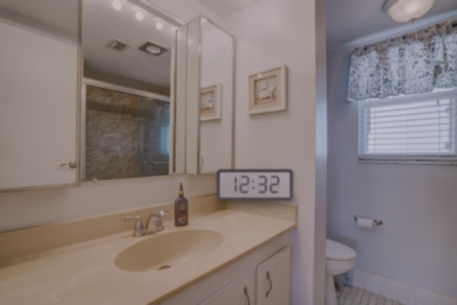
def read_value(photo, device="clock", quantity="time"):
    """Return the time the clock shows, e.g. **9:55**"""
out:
**12:32**
